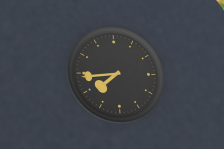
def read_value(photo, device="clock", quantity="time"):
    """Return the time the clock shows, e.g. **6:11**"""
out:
**7:44**
